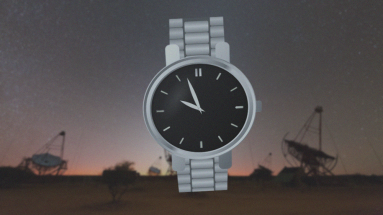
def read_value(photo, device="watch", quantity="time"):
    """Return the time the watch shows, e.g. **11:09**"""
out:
**9:57**
